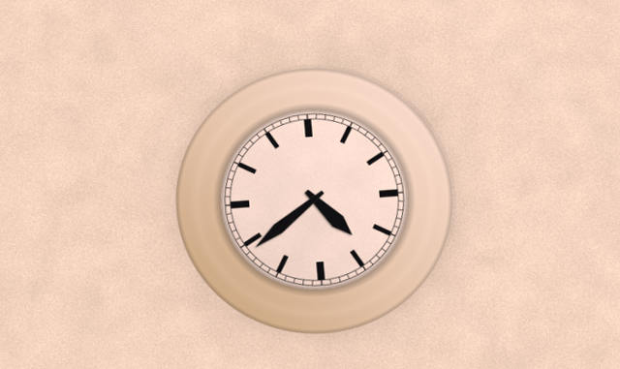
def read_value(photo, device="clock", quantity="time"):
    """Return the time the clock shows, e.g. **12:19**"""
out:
**4:39**
